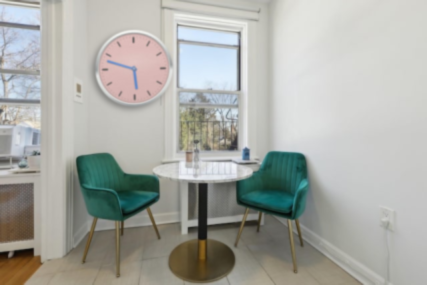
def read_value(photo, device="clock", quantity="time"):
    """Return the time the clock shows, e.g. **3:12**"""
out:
**5:48**
